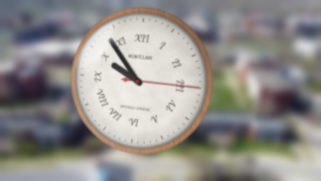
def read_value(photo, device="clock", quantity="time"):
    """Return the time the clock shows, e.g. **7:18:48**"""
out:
**9:53:15**
